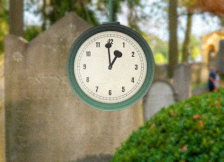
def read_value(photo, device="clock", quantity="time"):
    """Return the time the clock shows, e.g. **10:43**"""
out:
**12:59**
